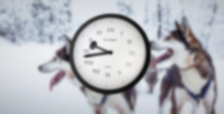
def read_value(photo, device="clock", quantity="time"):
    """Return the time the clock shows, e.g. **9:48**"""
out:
**9:43**
